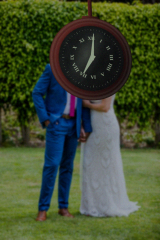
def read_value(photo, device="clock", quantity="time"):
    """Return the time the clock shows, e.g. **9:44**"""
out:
**7:01**
